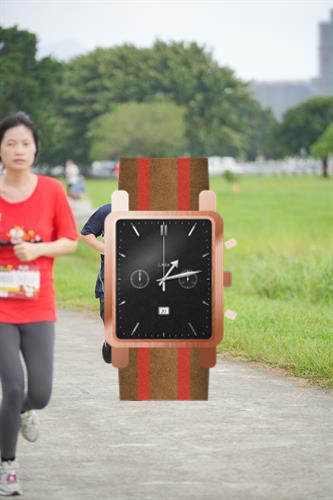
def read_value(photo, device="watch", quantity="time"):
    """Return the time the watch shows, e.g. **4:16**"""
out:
**1:13**
